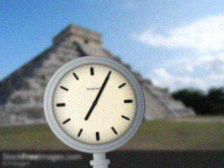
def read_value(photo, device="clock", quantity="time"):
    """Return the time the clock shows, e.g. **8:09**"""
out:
**7:05**
